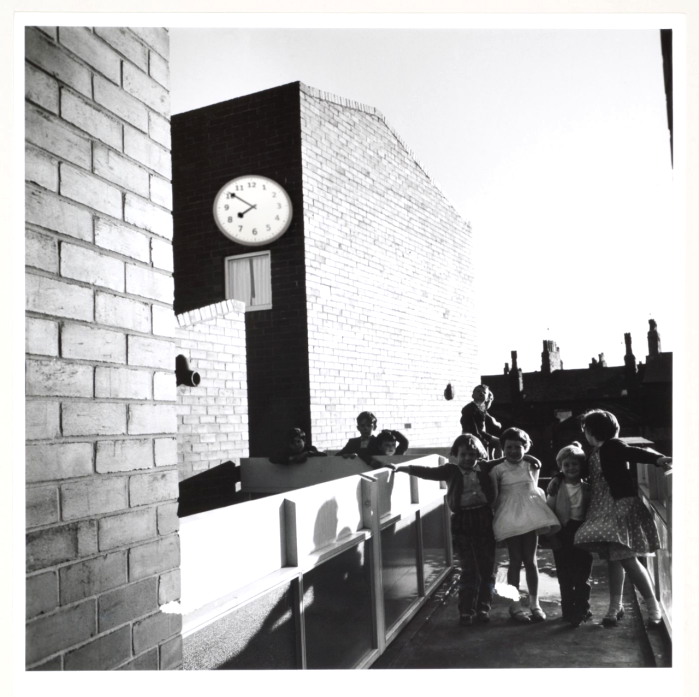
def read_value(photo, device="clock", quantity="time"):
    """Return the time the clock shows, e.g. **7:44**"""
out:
**7:51**
